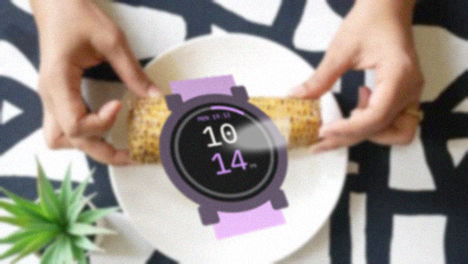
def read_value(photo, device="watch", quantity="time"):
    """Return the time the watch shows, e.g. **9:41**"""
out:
**10:14**
